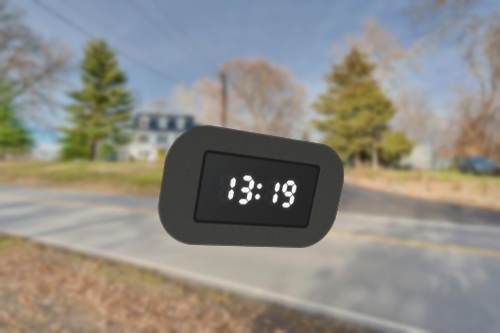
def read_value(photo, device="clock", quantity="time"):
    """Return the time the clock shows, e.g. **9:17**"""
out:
**13:19**
